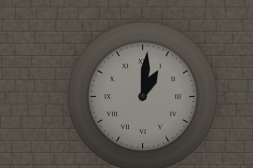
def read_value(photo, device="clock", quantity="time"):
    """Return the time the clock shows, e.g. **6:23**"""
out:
**1:01**
